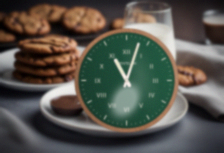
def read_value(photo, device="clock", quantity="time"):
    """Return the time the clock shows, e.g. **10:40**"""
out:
**11:03**
